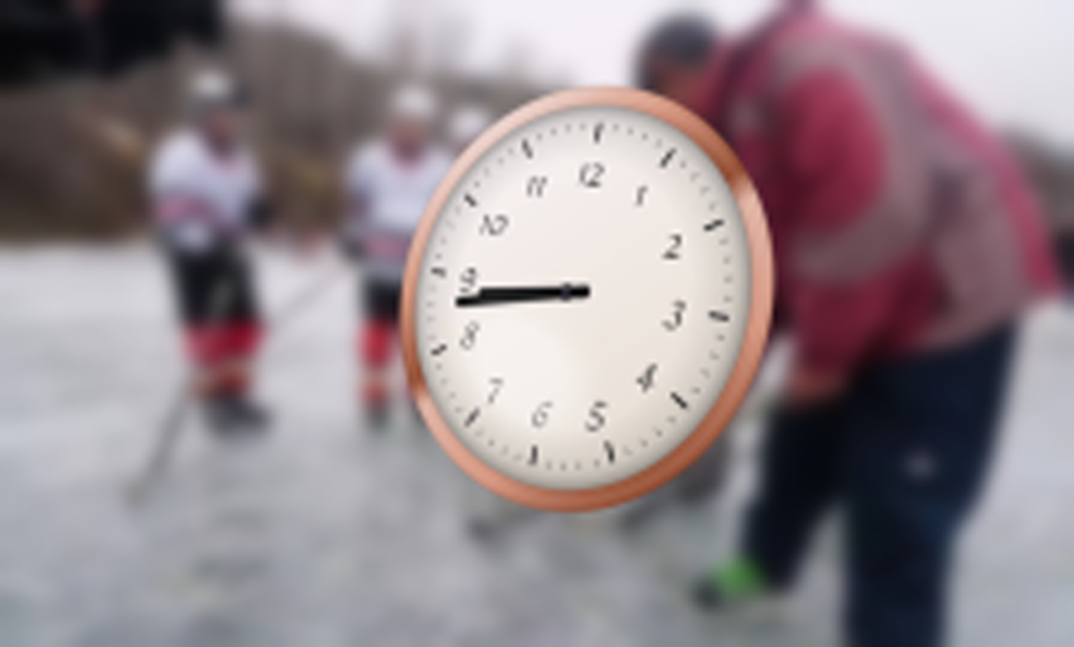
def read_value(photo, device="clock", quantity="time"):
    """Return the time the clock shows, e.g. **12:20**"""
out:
**8:43**
